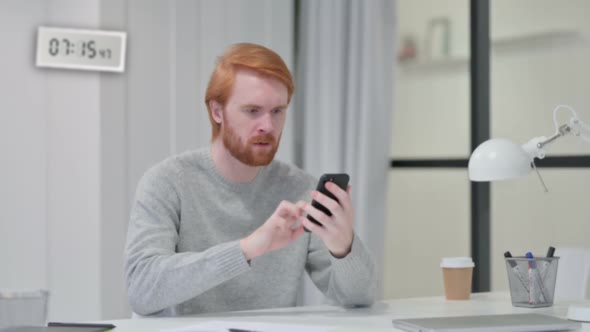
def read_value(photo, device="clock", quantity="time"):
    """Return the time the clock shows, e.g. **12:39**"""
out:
**7:15**
